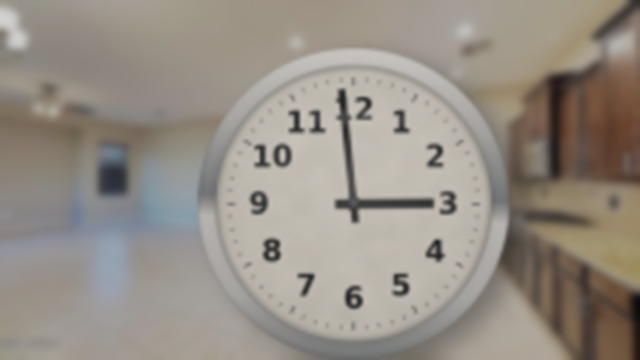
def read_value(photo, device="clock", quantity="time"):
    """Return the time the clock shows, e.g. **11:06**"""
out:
**2:59**
